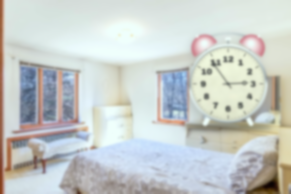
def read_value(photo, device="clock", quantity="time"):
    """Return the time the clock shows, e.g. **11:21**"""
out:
**2:54**
